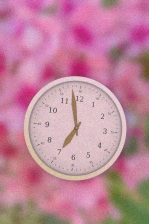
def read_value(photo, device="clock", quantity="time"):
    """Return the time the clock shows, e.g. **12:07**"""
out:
**6:58**
